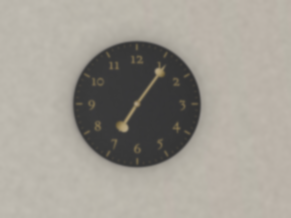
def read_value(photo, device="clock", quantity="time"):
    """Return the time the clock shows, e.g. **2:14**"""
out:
**7:06**
